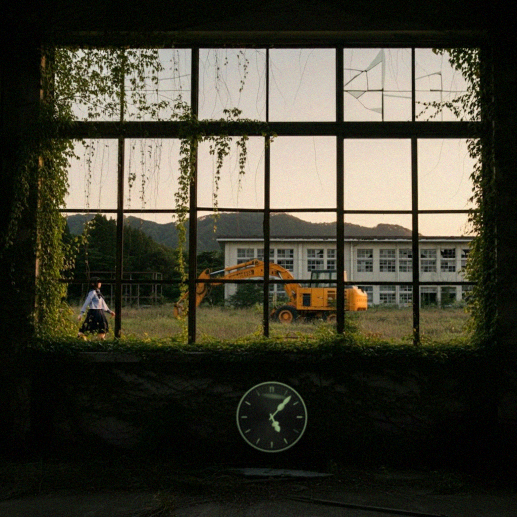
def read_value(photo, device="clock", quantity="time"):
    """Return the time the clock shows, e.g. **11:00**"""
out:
**5:07**
